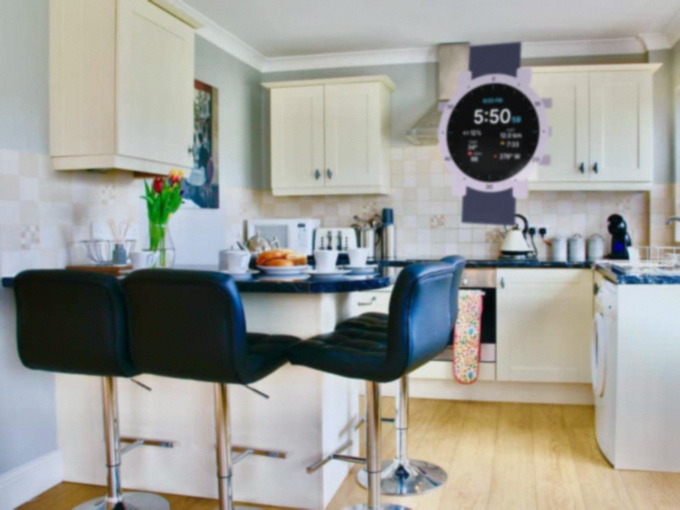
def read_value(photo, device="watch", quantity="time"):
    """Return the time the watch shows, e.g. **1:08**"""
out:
**5:50**
